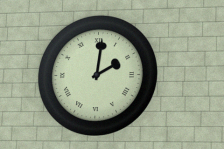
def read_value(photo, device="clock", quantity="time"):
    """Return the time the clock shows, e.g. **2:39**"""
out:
**2:01**
